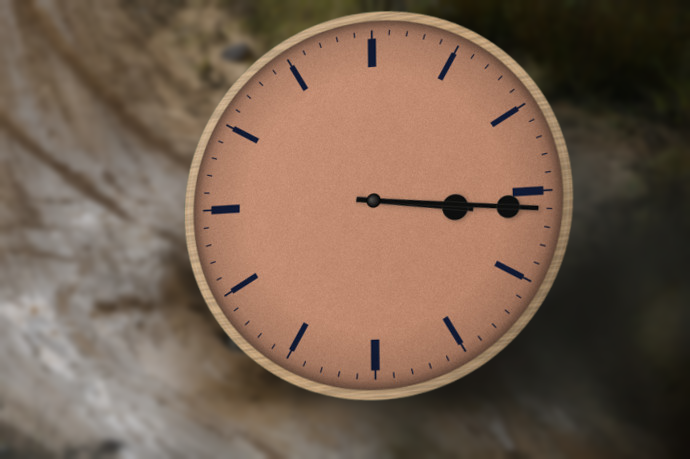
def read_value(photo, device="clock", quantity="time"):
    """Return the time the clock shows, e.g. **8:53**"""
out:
**3:16**
